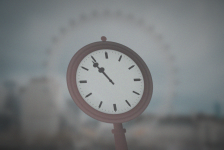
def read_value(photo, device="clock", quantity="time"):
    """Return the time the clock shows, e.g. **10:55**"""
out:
**10:54**
